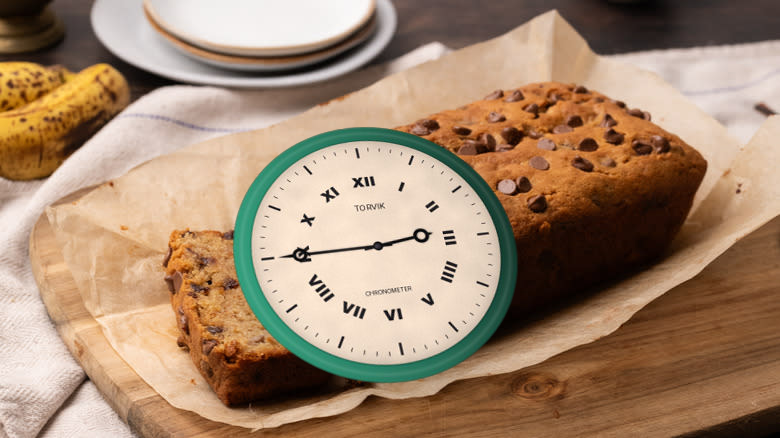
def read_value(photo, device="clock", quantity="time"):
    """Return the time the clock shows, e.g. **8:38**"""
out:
**2:45**
